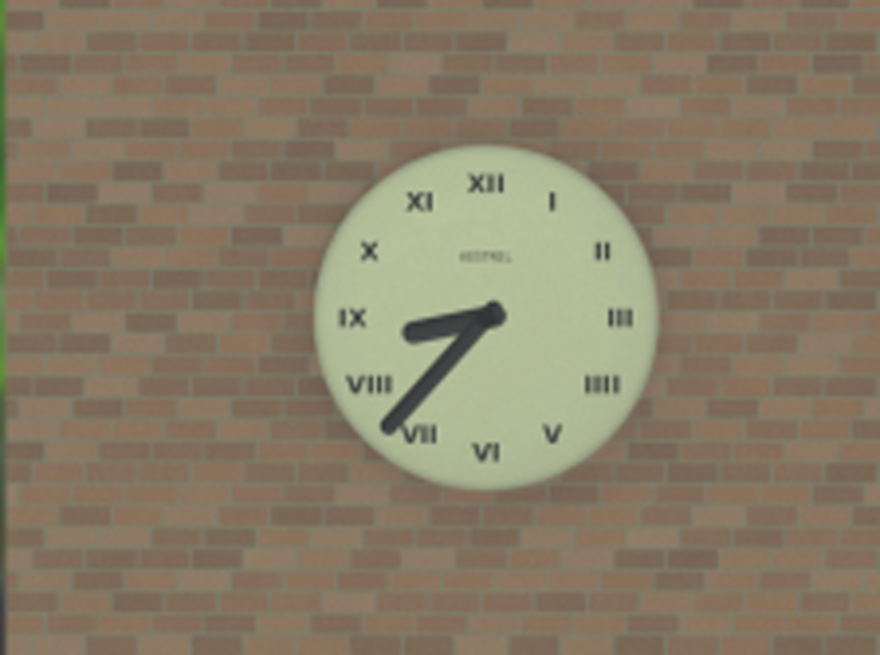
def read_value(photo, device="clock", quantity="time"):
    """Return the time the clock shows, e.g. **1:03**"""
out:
**8:37**
